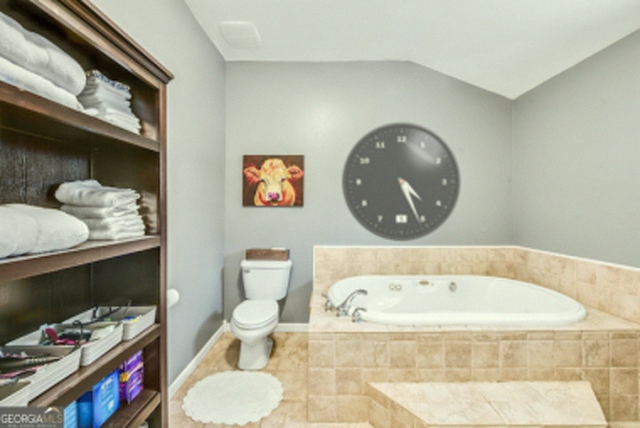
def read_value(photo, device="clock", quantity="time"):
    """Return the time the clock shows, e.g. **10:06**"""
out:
**4:26**
